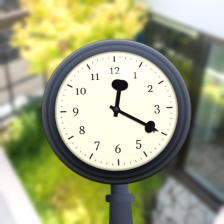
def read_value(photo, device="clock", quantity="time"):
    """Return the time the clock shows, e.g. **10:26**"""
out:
**12:20**
